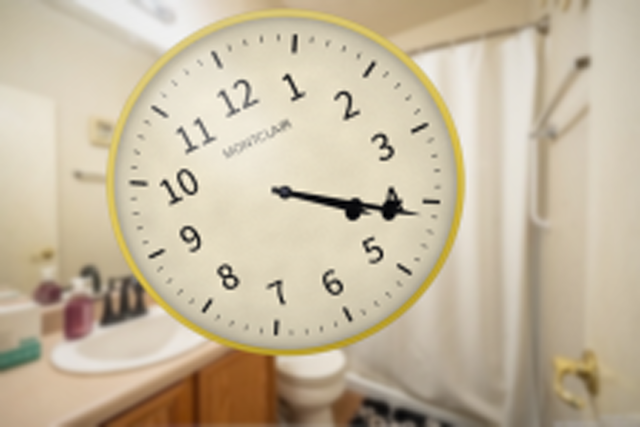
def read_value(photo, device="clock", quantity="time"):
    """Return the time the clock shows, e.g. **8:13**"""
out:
**4:21**
